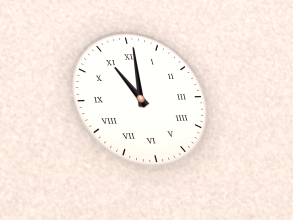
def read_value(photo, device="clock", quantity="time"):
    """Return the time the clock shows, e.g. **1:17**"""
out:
**11:01**
